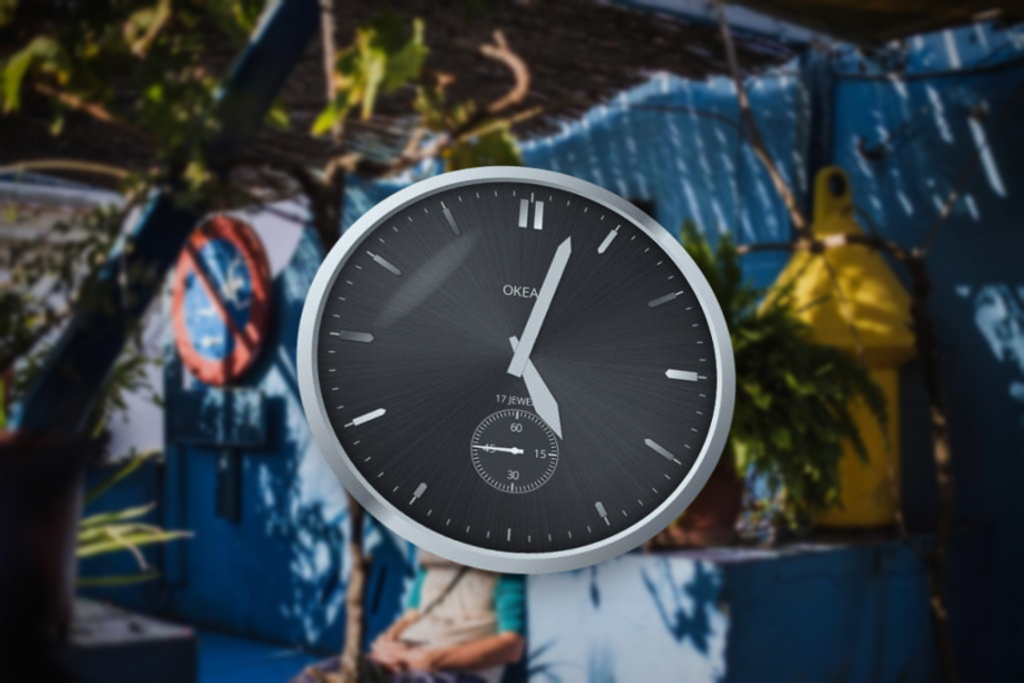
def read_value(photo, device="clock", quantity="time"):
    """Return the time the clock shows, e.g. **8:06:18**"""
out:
**5:02:45**
